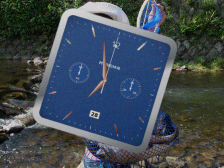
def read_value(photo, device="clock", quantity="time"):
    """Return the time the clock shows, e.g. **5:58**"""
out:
**6:57**
